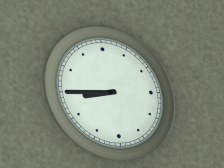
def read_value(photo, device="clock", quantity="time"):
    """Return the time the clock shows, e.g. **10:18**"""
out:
**8:45**
